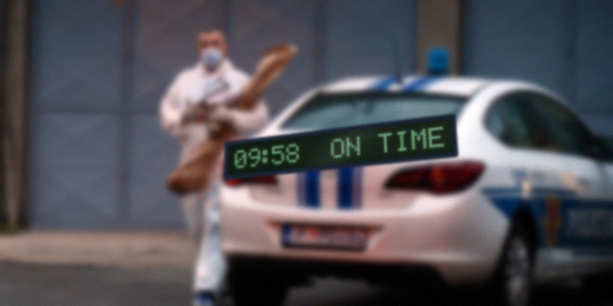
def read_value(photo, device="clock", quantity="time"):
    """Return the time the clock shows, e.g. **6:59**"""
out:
**9:58**
